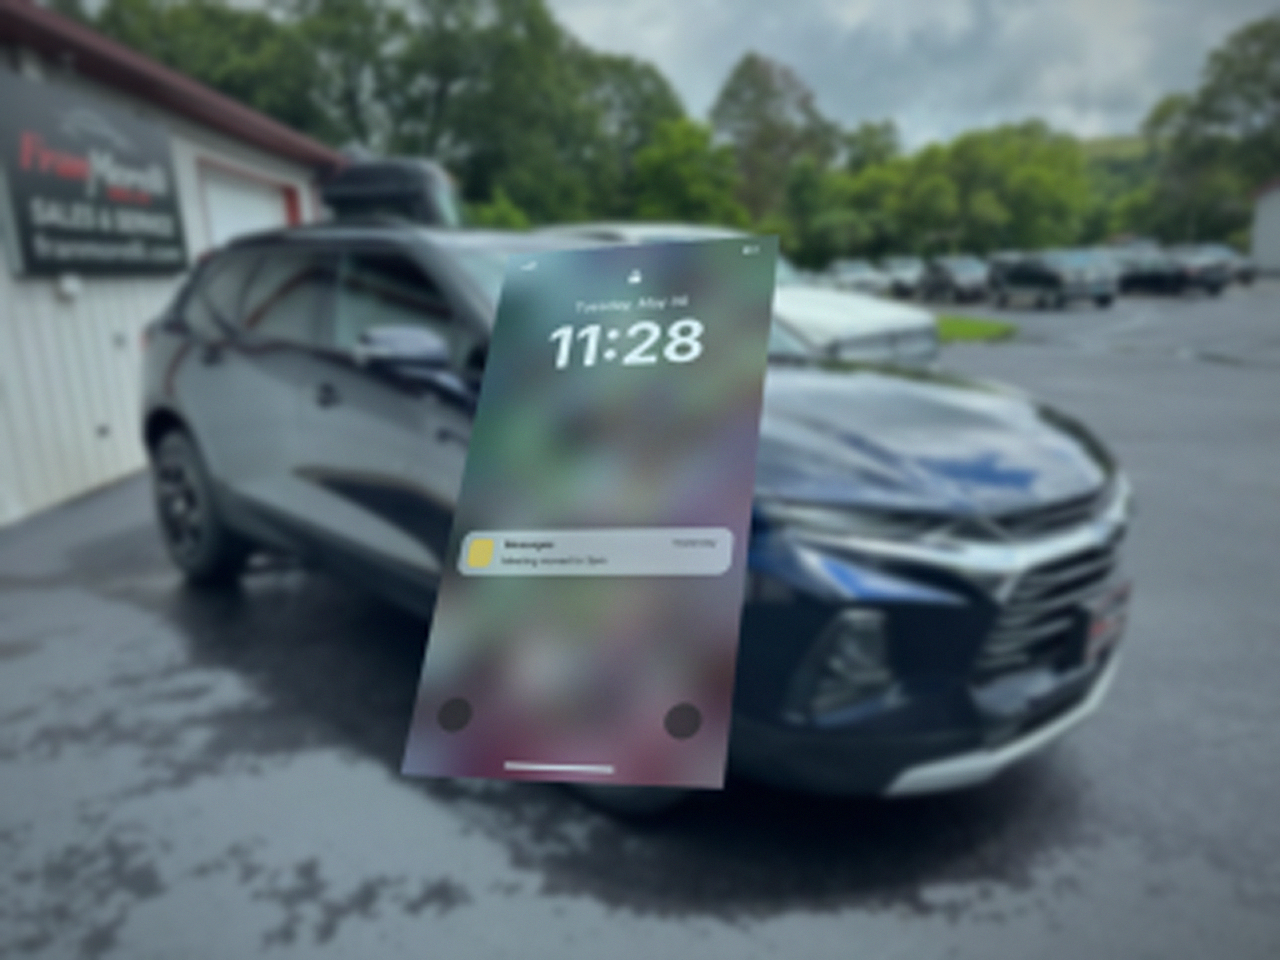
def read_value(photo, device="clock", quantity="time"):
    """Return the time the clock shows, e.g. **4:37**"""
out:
**11:28**
